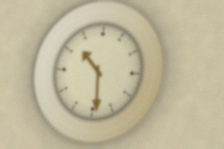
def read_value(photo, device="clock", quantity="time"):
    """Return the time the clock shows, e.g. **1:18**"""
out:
**10:29**
